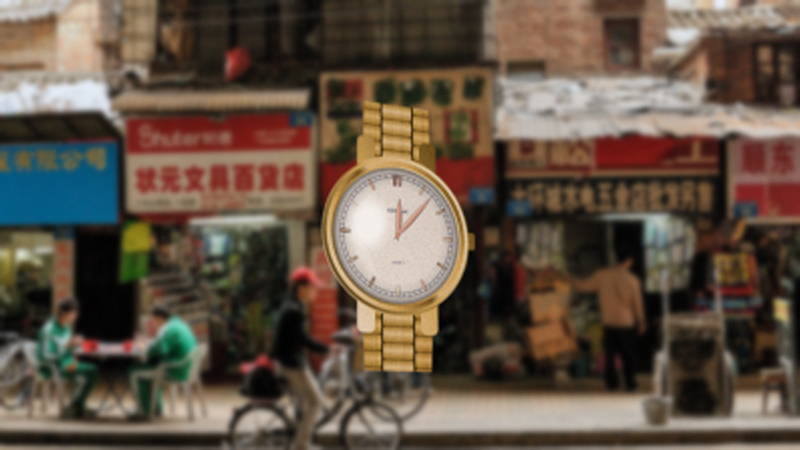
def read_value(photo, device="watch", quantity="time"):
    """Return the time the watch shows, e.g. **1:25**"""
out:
**12:07**
